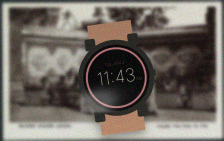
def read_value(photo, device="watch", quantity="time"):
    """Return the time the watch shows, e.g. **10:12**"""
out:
**11:43**
